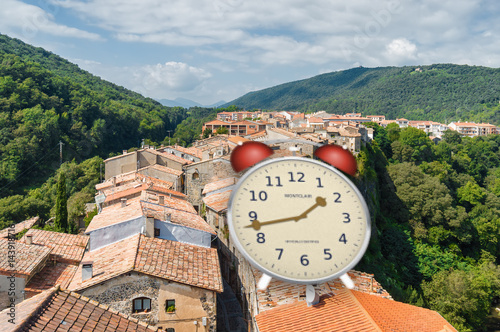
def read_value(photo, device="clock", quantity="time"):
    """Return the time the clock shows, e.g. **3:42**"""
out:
**1:43**
